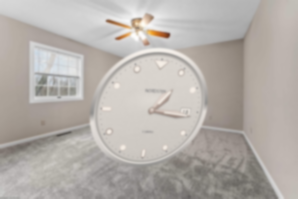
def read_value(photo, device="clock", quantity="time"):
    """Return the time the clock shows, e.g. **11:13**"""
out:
**1:16**
